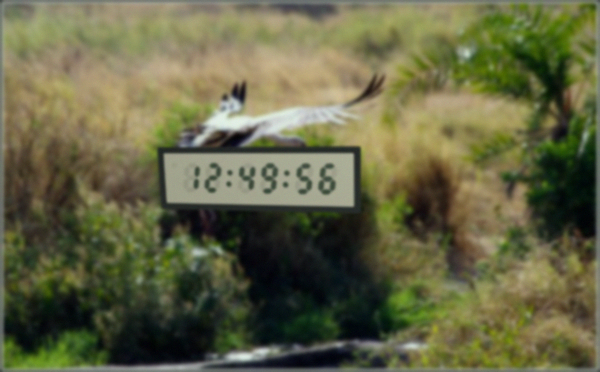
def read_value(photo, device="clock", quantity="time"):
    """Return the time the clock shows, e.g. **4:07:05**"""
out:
**12:49:56**
